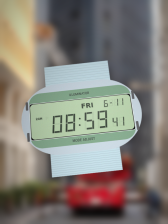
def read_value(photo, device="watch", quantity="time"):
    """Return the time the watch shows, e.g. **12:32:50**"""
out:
**8:59:41**
